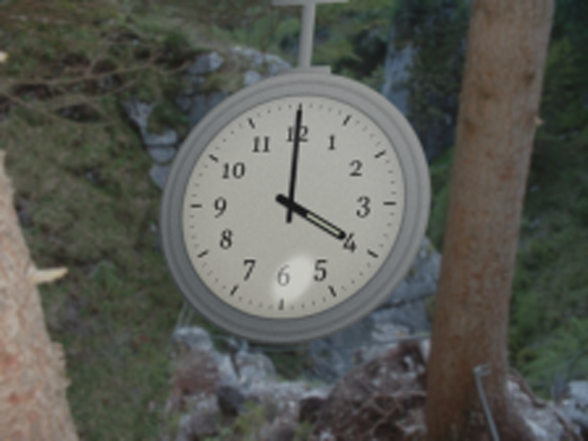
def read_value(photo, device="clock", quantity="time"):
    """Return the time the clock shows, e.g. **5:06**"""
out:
**4:00**
